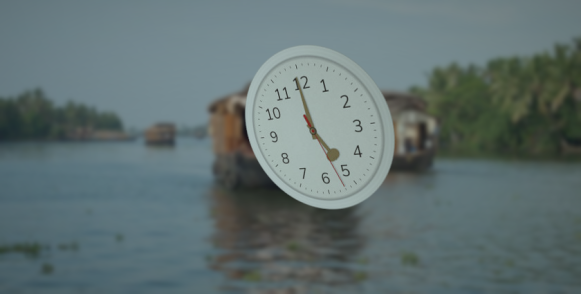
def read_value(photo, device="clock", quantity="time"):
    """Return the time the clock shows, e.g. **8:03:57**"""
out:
**4:59:27**
